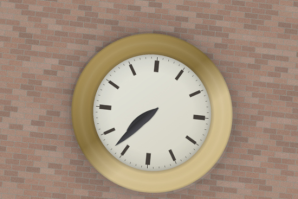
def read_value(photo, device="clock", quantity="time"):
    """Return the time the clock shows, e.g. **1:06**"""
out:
**7:37**
